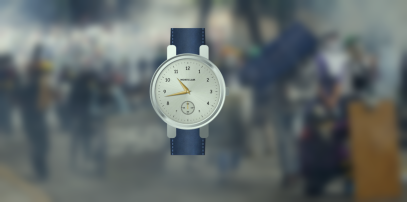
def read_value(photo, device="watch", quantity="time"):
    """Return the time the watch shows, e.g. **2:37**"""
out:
**10:43**
